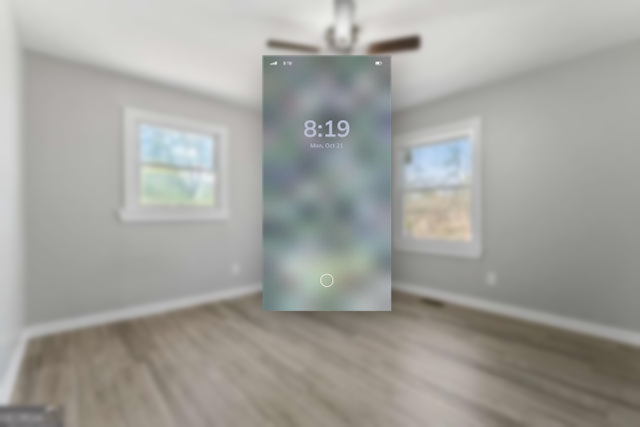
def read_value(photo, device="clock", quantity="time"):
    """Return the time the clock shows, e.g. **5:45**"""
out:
**8:19**
